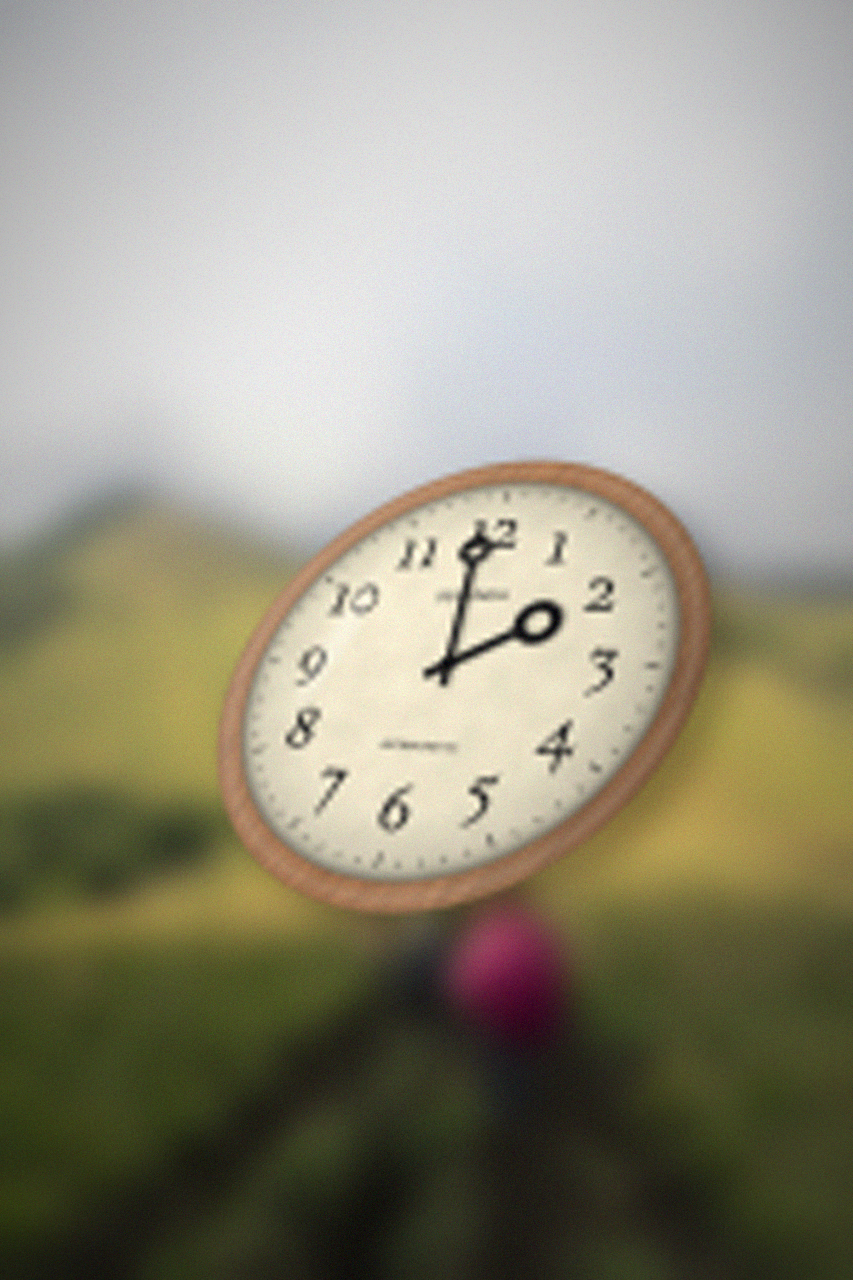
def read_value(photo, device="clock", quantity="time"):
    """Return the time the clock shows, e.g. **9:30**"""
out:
**1:59**
